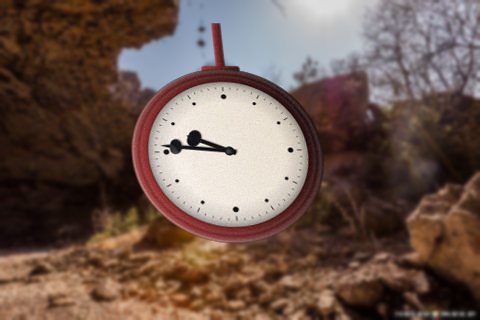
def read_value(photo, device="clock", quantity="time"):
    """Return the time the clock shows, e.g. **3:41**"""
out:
**9:46**
